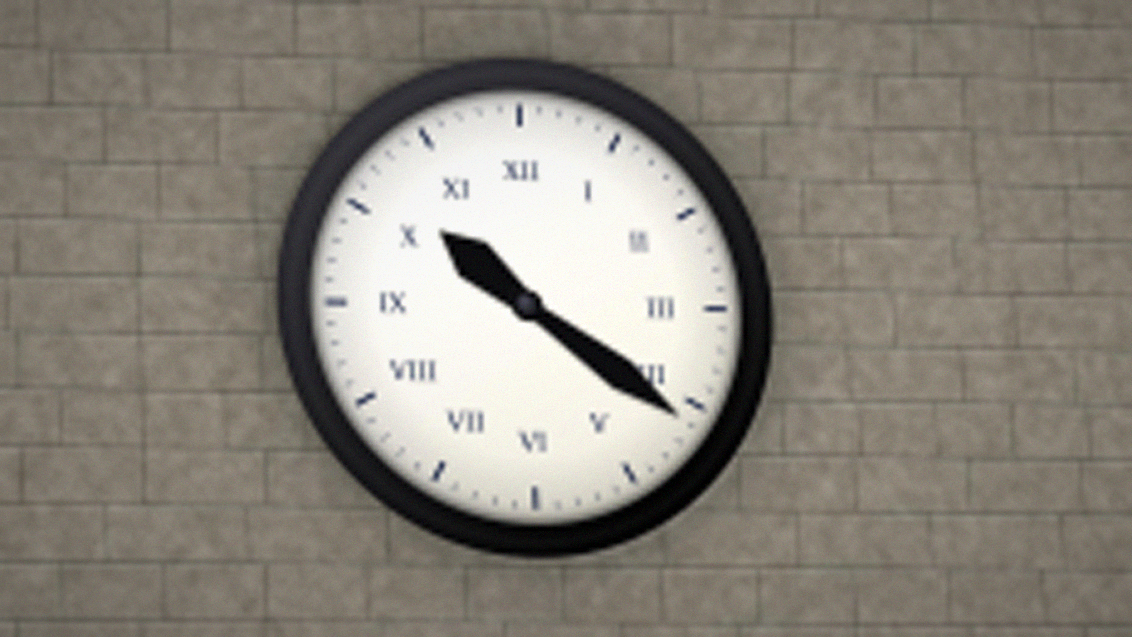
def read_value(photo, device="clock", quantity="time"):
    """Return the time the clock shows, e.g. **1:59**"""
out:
**10:21**
